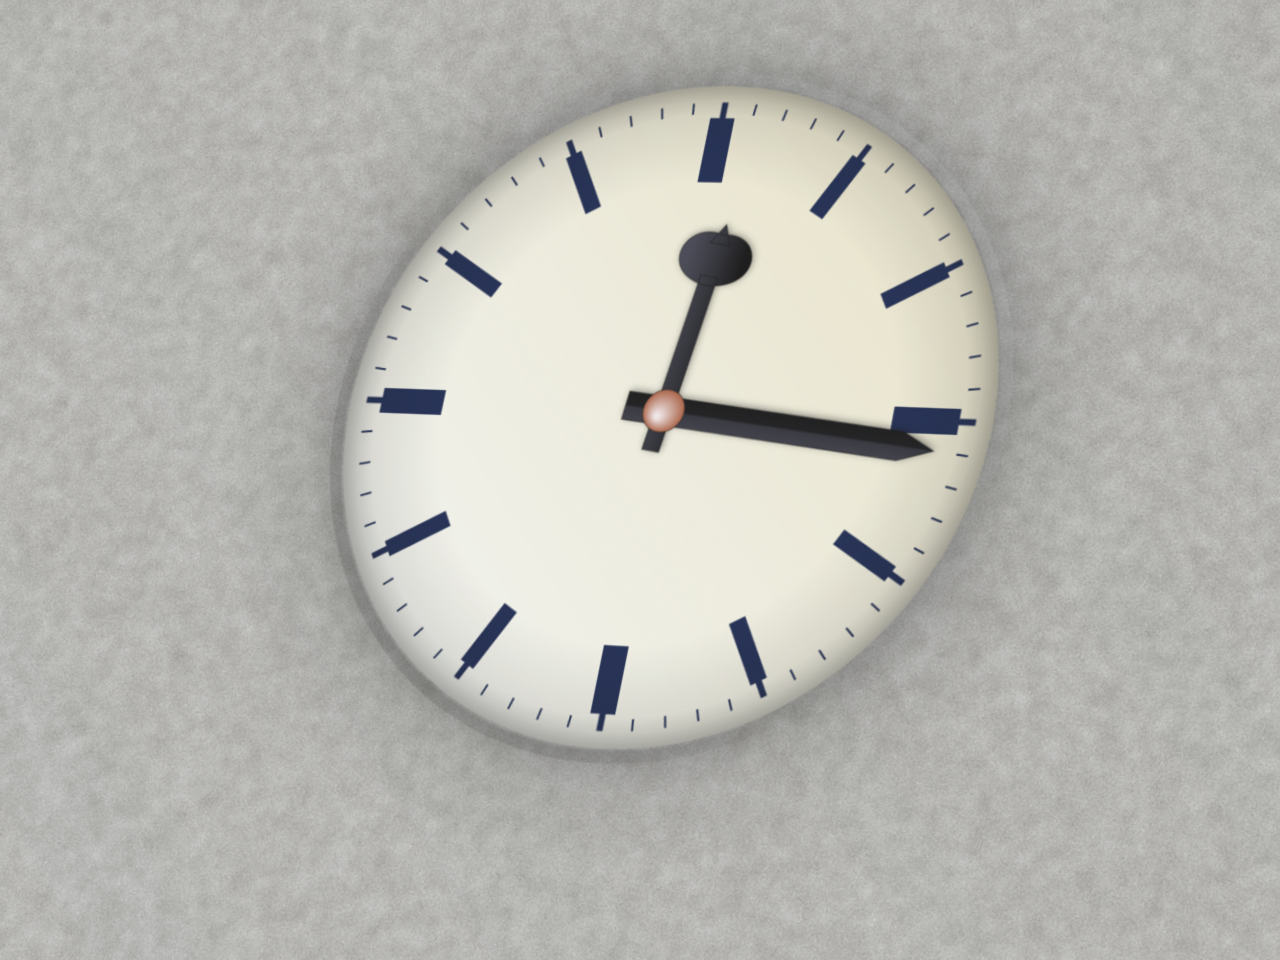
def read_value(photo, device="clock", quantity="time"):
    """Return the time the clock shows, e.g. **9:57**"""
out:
**12:16**
